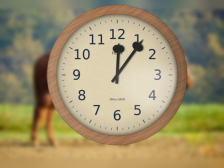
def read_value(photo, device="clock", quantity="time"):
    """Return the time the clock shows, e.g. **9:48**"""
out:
**12:06**
